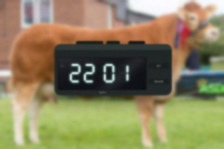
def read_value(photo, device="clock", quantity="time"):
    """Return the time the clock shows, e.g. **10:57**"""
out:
**22:01**
